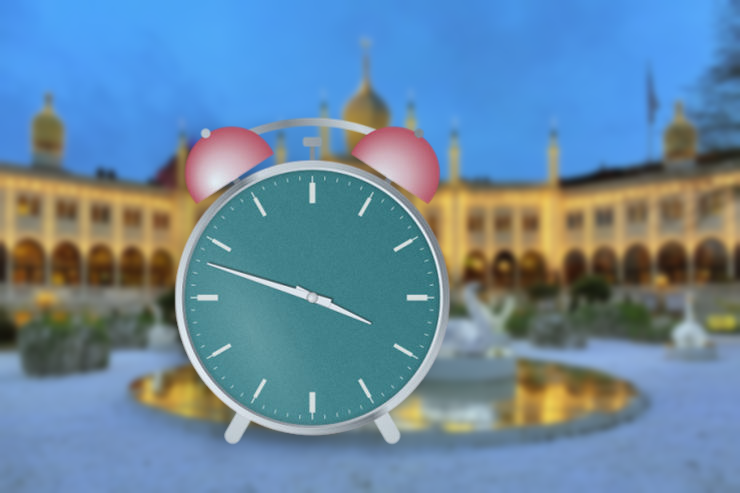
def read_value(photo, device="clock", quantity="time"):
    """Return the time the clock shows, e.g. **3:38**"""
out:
**3:48**
